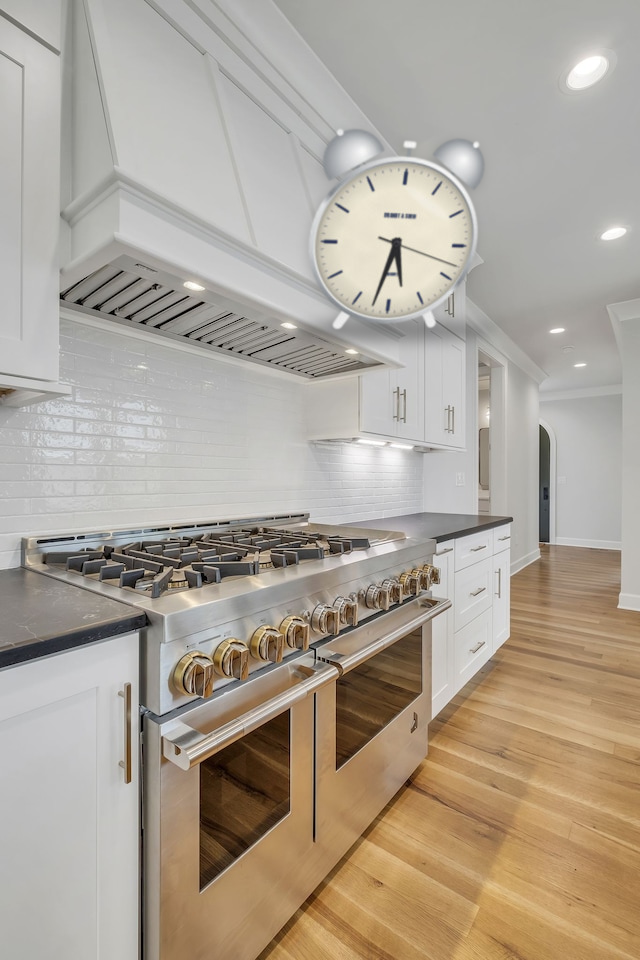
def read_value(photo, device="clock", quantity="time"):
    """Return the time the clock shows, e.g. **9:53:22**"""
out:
**5:32:18**
